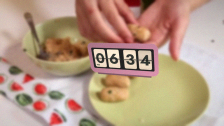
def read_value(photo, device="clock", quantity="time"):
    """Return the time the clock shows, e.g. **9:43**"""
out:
**6:34**
